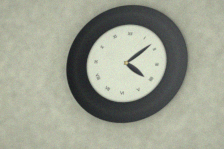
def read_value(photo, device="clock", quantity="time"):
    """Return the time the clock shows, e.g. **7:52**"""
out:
**4:08**
